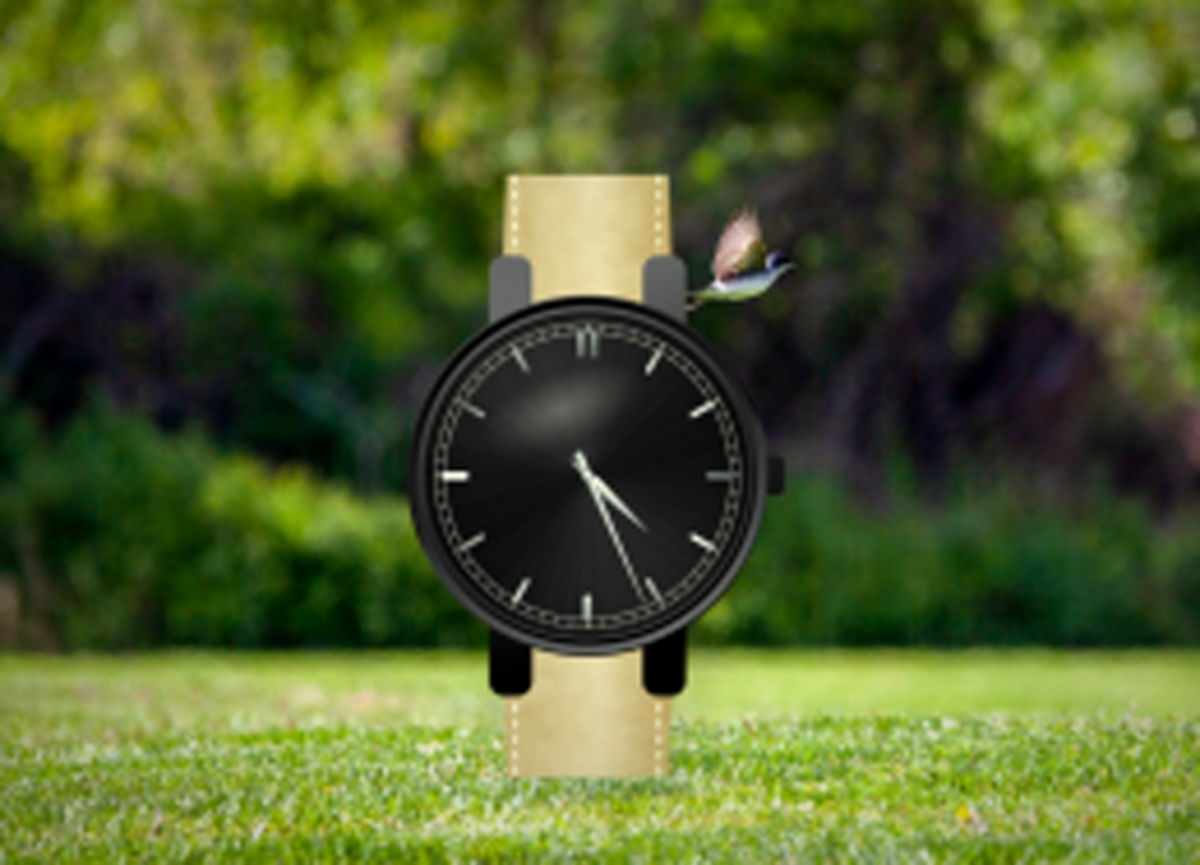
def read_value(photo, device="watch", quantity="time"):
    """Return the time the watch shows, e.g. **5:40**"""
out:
**4:26**
